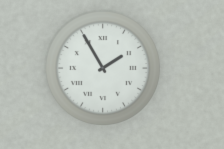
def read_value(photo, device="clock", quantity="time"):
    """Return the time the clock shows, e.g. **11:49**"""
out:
**1:55**
